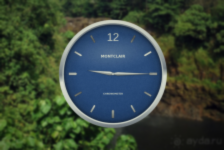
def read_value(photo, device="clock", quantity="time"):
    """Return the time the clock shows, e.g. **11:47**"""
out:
**9:15**
